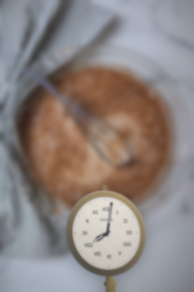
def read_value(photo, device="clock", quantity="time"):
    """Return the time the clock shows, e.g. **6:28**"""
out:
**8:02**
